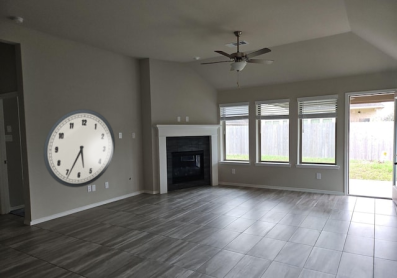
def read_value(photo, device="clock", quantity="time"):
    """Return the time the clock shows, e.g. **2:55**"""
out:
**5:34**
